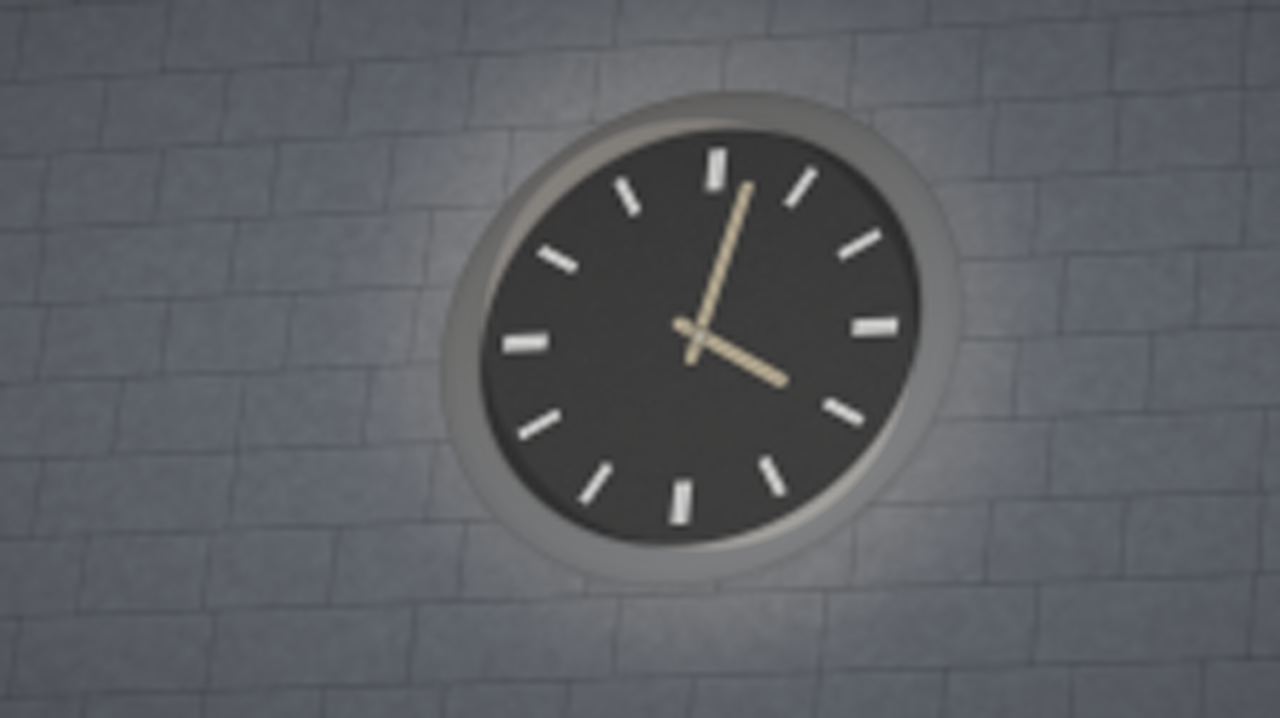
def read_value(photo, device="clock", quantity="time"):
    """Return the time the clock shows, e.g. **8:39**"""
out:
**4:02**
